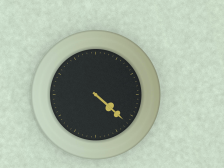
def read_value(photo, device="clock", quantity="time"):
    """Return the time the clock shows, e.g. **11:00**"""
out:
**4:22**
